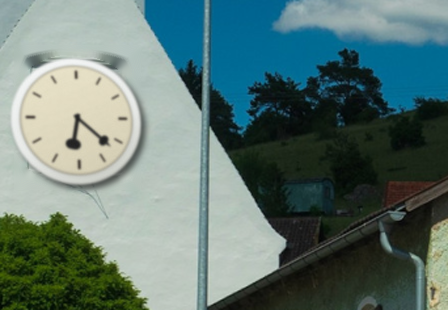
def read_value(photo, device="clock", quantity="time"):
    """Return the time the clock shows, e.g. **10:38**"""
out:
**6:22**
